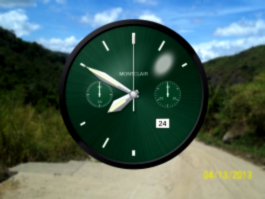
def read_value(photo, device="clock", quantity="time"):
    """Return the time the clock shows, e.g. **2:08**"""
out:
**7:50**
